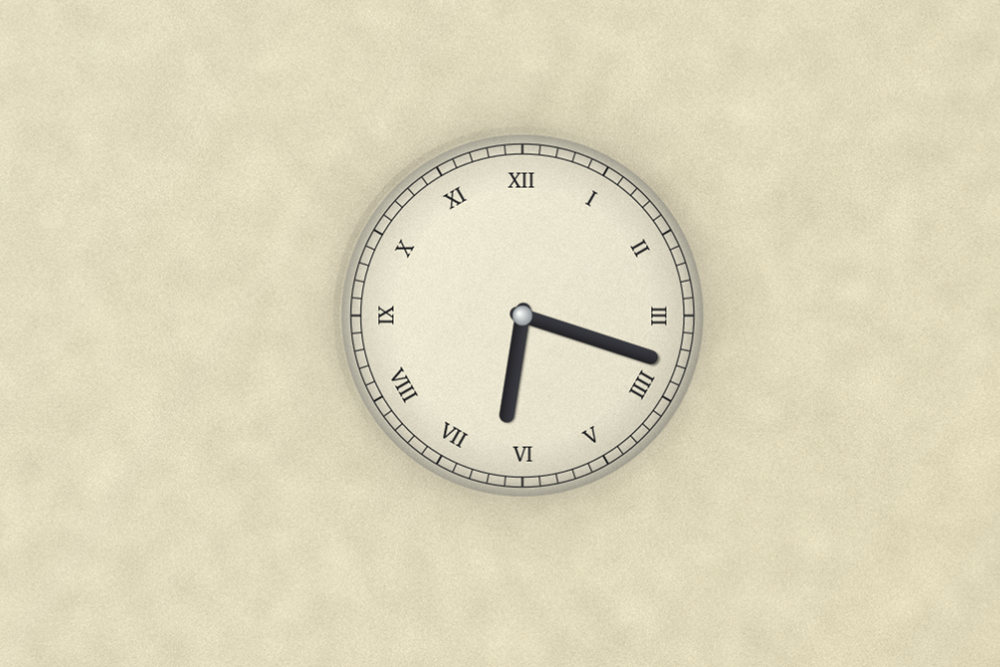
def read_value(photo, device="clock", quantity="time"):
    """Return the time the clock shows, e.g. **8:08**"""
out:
**6:18**
